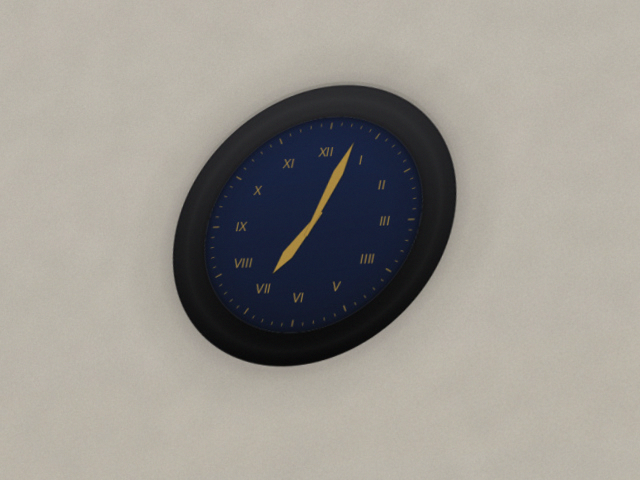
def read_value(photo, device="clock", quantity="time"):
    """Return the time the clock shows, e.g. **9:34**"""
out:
**7:03**
